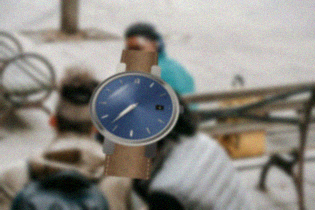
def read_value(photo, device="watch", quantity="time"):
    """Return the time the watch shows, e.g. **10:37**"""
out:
**7:37**
